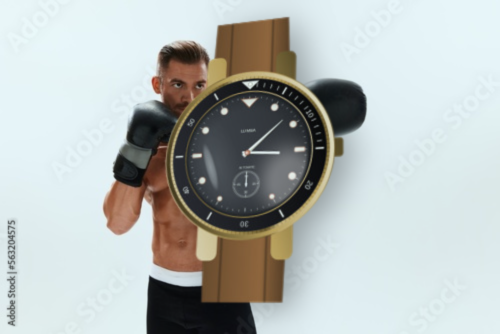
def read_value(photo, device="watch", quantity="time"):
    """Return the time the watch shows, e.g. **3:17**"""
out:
**3:08**
